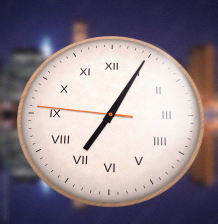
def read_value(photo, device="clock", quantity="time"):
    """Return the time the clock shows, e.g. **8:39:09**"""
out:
**7:04:46**
